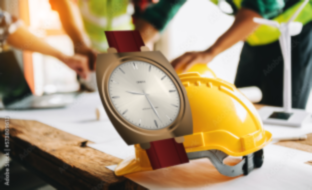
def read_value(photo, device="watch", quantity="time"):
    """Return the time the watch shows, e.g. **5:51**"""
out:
**9:28**
